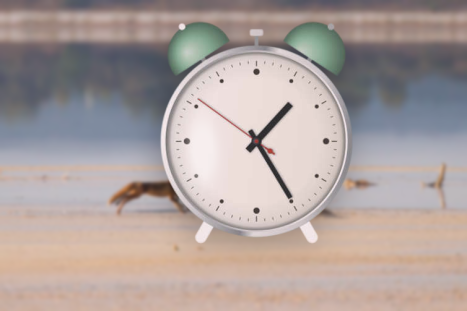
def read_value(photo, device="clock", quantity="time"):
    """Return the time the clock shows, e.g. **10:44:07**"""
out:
**1:24:51**
